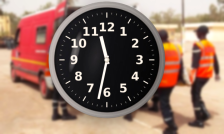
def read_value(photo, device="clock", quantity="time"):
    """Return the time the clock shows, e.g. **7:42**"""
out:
**11:32**
